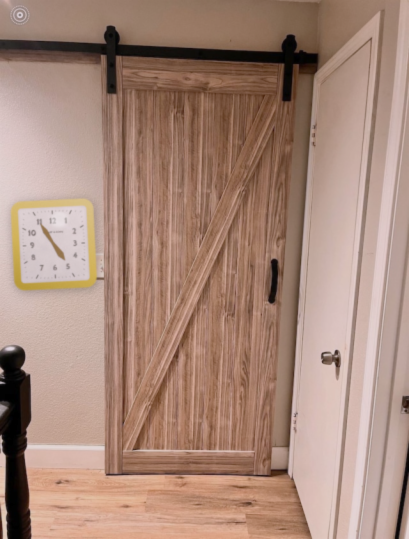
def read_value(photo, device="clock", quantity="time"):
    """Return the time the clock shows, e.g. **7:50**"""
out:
**4:55**
